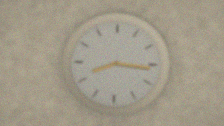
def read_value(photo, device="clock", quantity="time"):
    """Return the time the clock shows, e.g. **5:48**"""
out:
**8:16**
